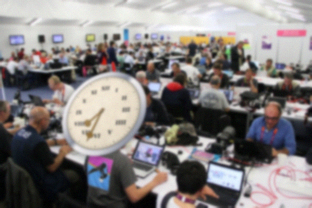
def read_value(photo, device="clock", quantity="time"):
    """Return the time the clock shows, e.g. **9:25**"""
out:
**7:33**
